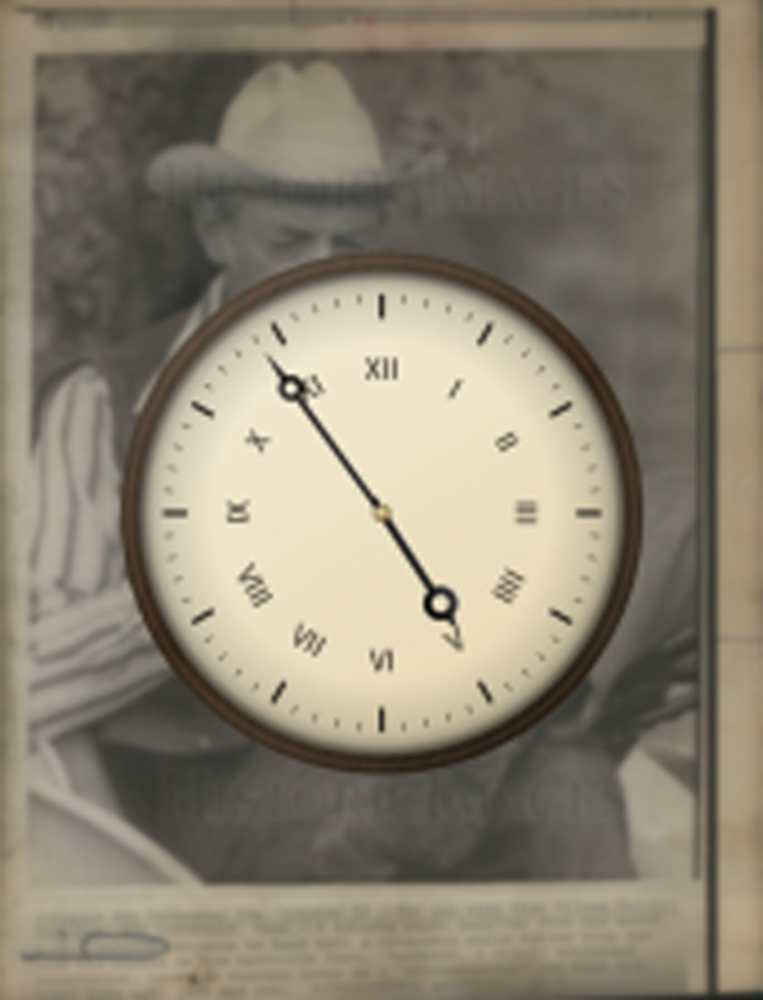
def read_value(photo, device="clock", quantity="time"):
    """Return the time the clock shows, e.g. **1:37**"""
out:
**4:54**
